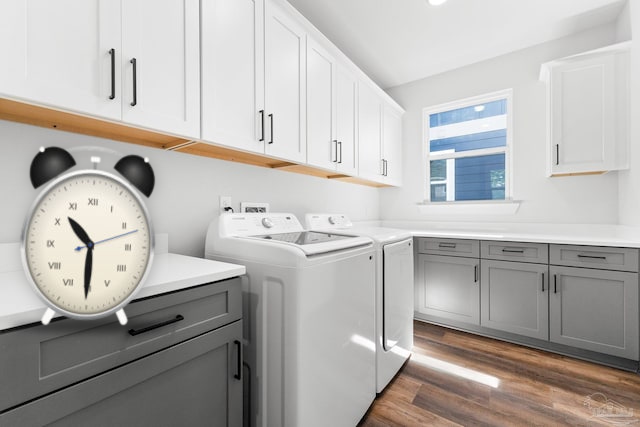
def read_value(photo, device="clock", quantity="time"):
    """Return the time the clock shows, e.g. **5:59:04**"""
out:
**10:30:12**
